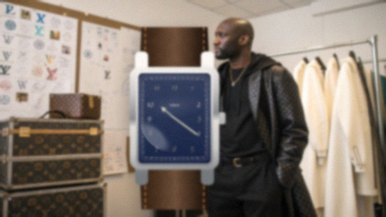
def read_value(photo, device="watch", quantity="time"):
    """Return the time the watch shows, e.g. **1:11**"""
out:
**10:21**
